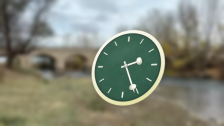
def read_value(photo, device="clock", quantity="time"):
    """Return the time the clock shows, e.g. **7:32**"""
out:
**2:26**
